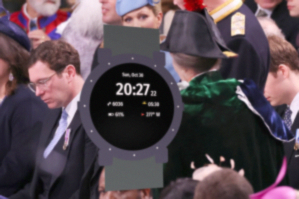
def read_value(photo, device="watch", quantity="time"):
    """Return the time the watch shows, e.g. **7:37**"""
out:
**20:27**
